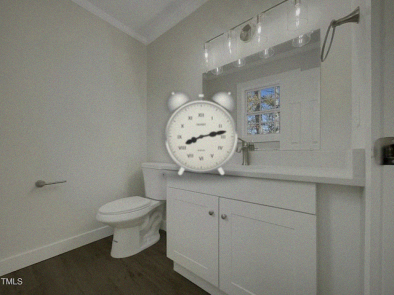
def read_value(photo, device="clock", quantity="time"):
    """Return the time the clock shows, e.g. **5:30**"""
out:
**8:13**
